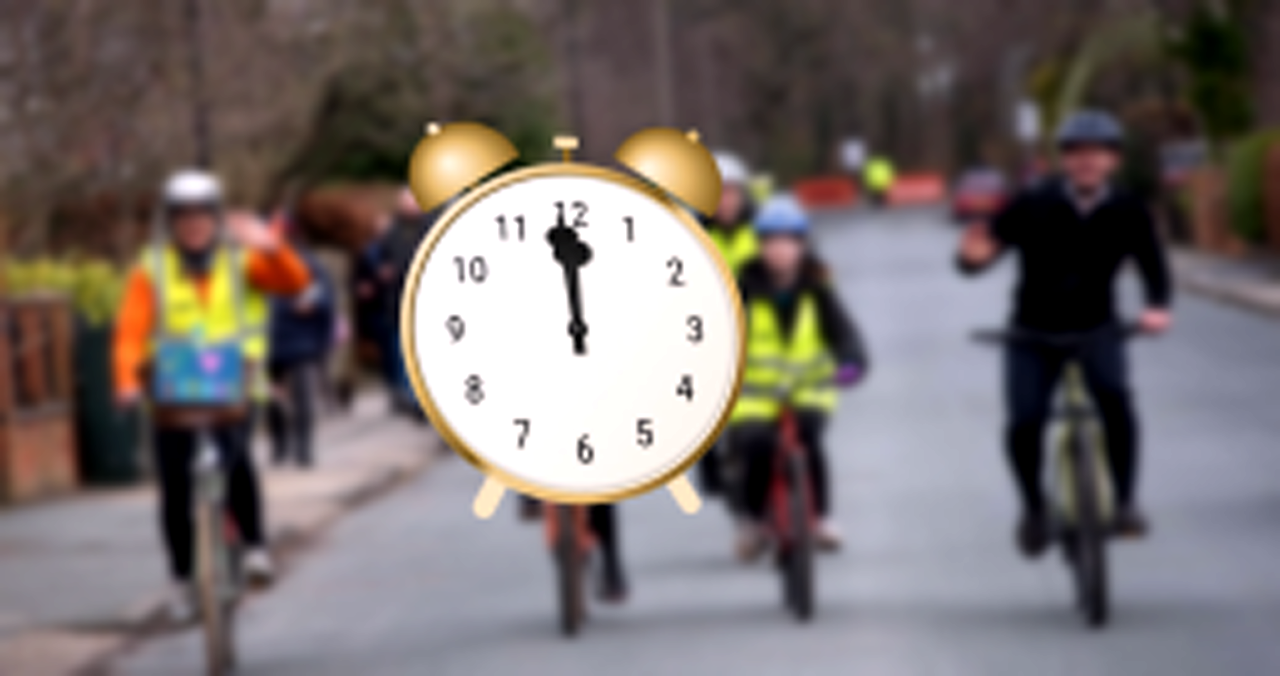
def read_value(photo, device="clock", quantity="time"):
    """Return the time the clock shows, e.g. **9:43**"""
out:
**11:59**
